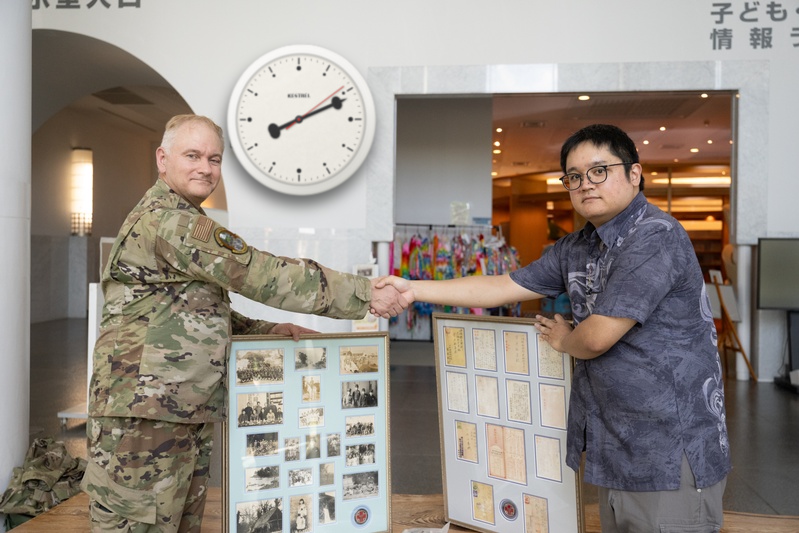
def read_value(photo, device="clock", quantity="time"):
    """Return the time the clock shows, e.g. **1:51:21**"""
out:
**8:11:09**
